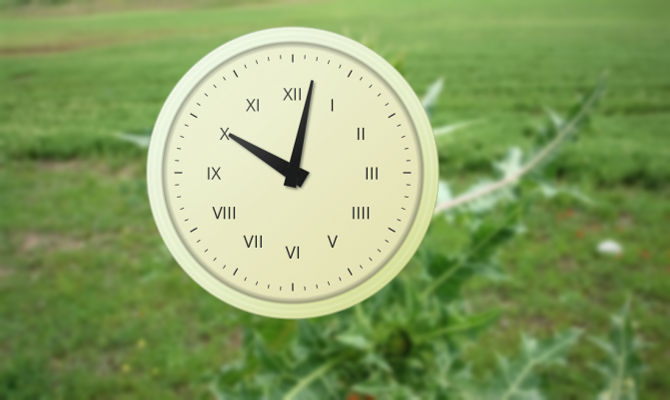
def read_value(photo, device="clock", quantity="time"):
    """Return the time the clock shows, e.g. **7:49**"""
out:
**10:02**
